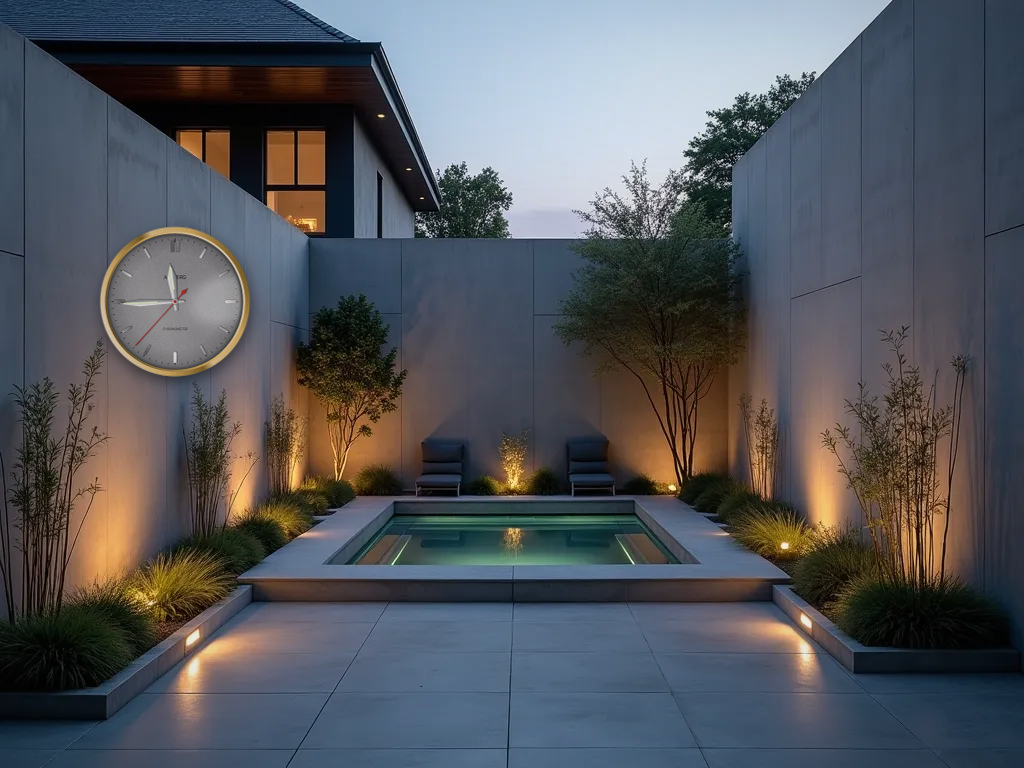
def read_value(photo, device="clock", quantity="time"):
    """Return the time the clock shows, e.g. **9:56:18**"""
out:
**11:44:37**
